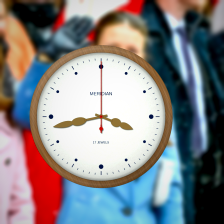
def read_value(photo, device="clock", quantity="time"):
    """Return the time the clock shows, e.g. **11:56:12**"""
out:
**3:43:00**
